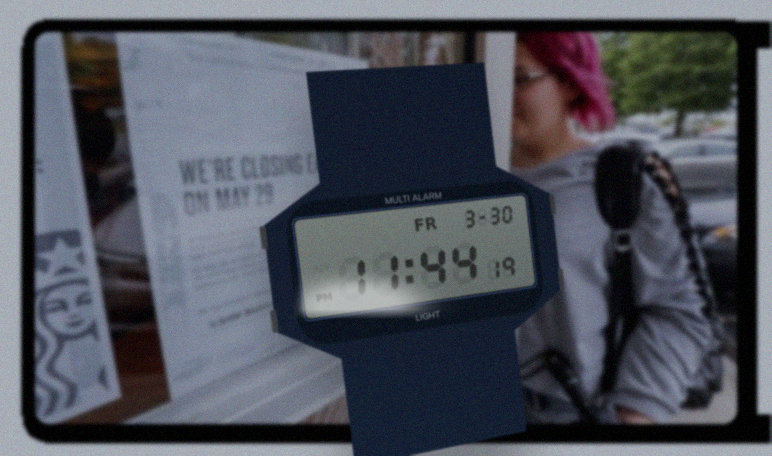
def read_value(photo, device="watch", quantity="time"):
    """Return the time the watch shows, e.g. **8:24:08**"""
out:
**11:44:19**
